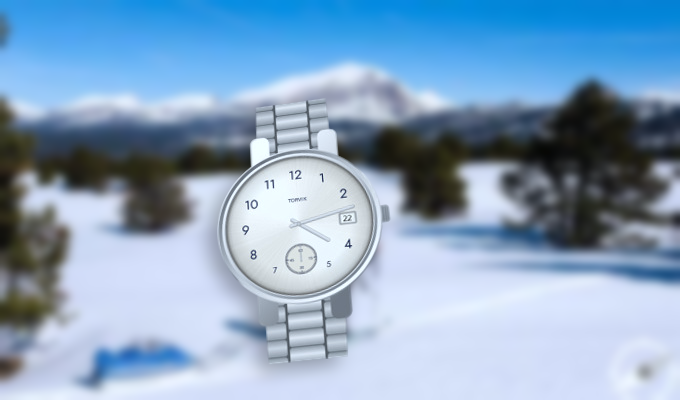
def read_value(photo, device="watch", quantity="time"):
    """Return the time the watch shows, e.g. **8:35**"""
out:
**4:13**
